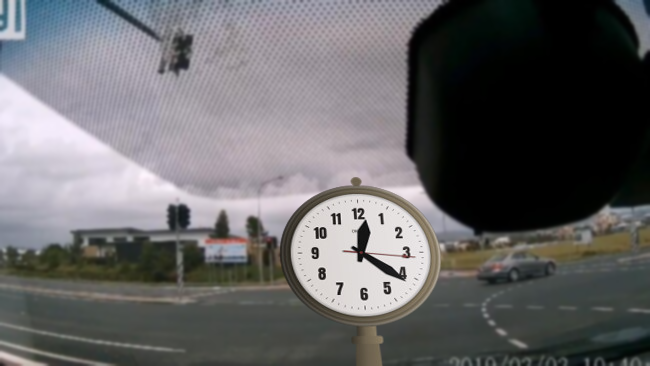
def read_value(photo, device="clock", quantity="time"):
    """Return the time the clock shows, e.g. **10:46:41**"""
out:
**12:21:16**
